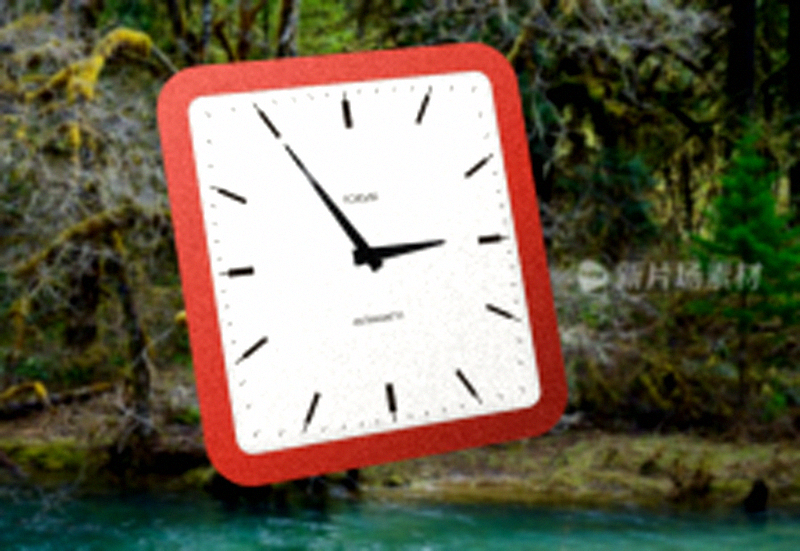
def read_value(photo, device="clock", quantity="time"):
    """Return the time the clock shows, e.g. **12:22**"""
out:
**2:55**
